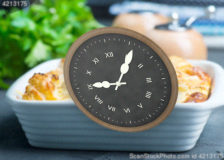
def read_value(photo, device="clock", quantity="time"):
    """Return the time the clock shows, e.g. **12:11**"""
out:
**9:06**
